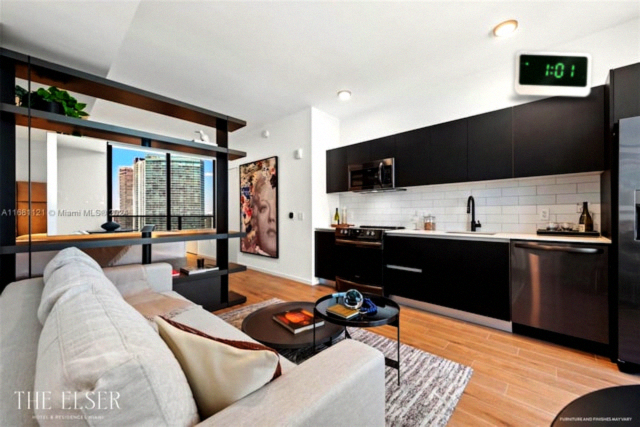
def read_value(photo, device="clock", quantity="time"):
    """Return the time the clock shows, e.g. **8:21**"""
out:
**1:01**
